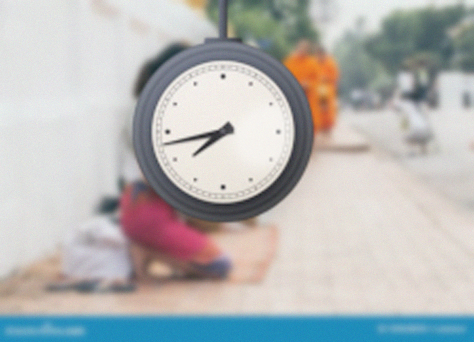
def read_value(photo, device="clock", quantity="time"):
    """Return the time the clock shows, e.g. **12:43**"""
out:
**7:43**
